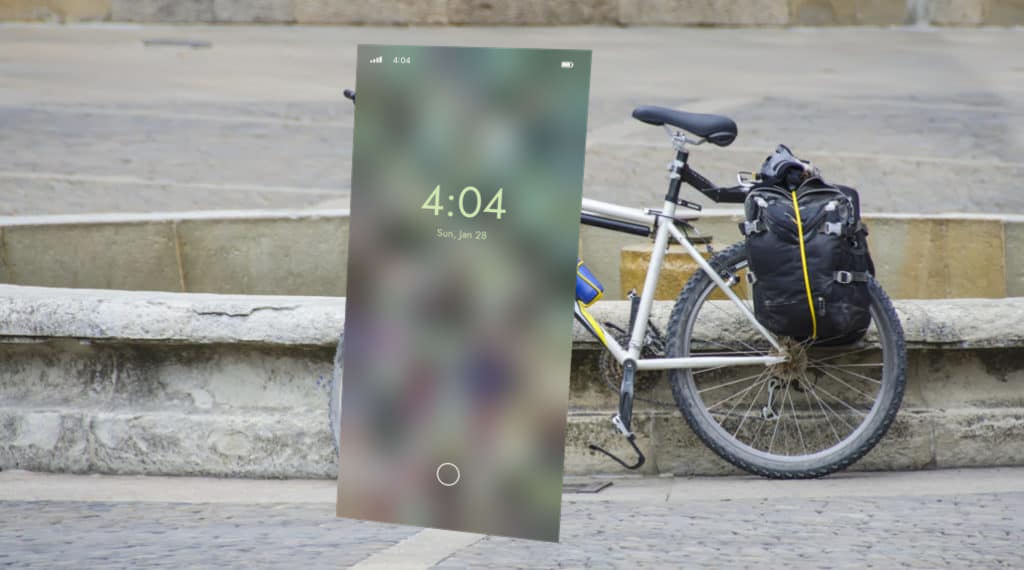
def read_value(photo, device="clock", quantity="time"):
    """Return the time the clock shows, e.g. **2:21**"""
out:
**4:04**
